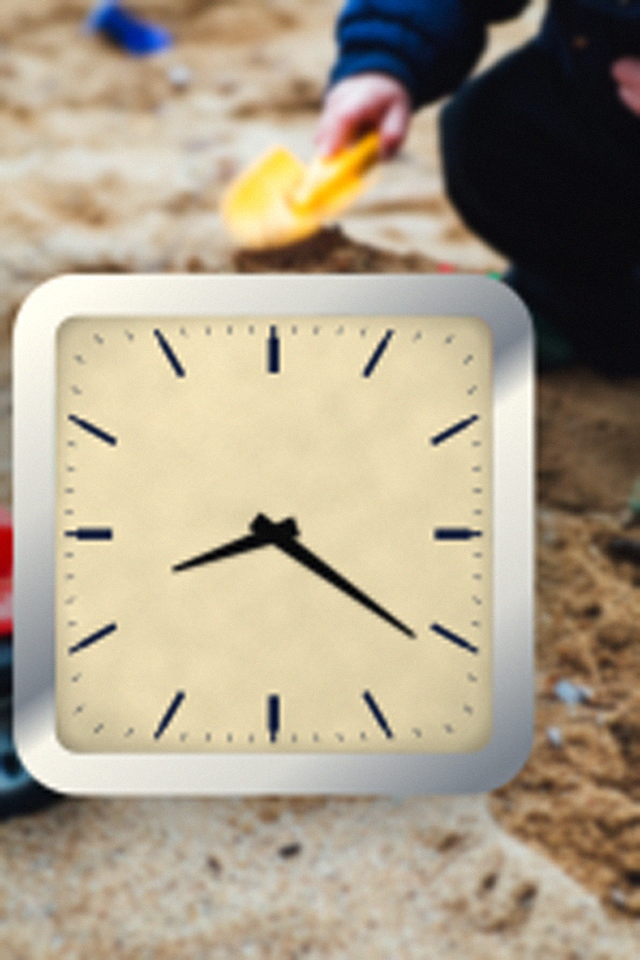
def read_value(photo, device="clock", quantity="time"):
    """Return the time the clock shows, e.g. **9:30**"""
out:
**8:21**
